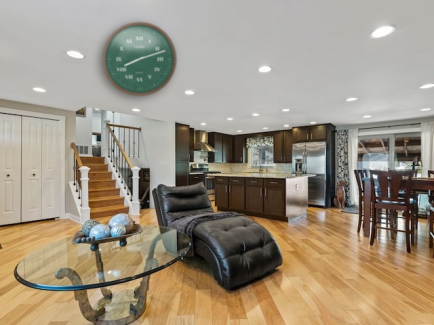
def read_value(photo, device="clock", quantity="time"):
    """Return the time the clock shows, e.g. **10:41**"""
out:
**8:12**
